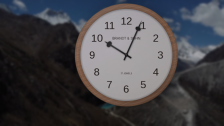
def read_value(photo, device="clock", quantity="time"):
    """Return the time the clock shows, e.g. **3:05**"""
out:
**10:04**
